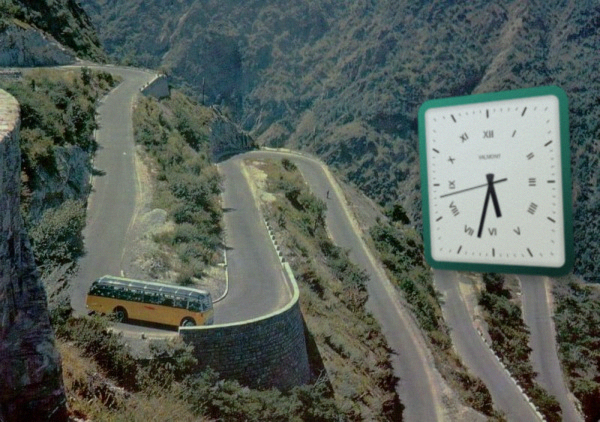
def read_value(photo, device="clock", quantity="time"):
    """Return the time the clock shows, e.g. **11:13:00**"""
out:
**5:32:43**
